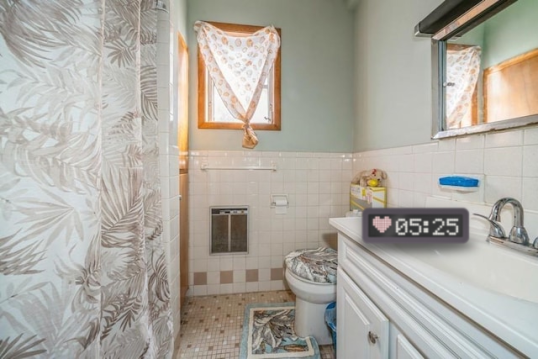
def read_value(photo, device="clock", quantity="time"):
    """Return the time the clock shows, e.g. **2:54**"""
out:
**5:25**
